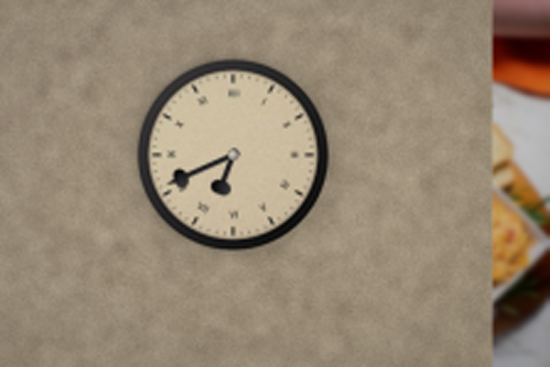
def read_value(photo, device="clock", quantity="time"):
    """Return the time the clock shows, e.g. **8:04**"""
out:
**6:41**
